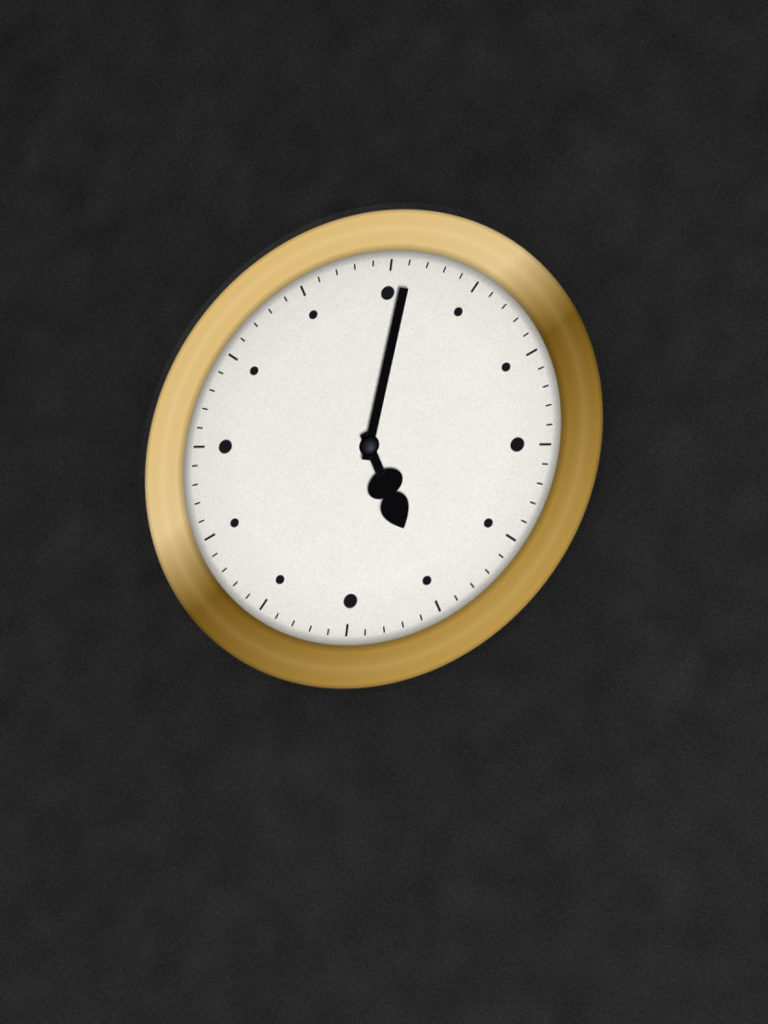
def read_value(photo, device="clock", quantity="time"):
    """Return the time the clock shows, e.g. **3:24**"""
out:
**5:01**
